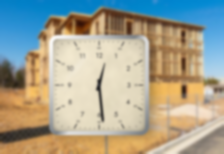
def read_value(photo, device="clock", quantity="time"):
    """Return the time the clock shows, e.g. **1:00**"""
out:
**12:29**
